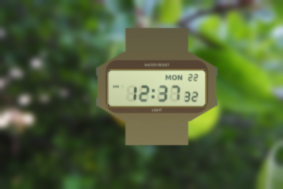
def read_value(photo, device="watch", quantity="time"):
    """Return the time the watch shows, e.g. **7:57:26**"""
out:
**12:37:32**
